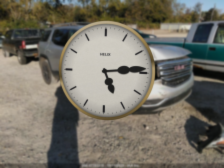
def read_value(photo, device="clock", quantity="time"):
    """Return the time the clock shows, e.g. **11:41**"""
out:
**5:14**
